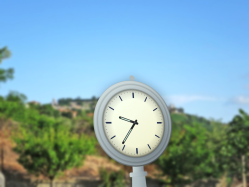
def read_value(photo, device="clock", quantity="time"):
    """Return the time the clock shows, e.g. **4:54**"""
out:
**9:36**
